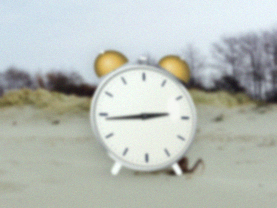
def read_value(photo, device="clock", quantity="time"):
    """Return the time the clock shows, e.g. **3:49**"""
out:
**2:44**
